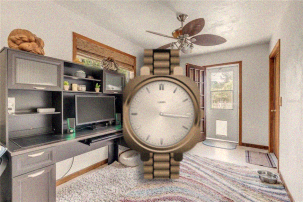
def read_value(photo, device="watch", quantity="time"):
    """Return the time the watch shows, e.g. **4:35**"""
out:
**3:16**
